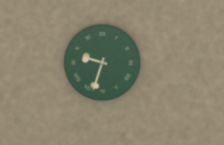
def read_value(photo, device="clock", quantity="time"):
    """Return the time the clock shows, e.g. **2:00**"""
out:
**9:33**
